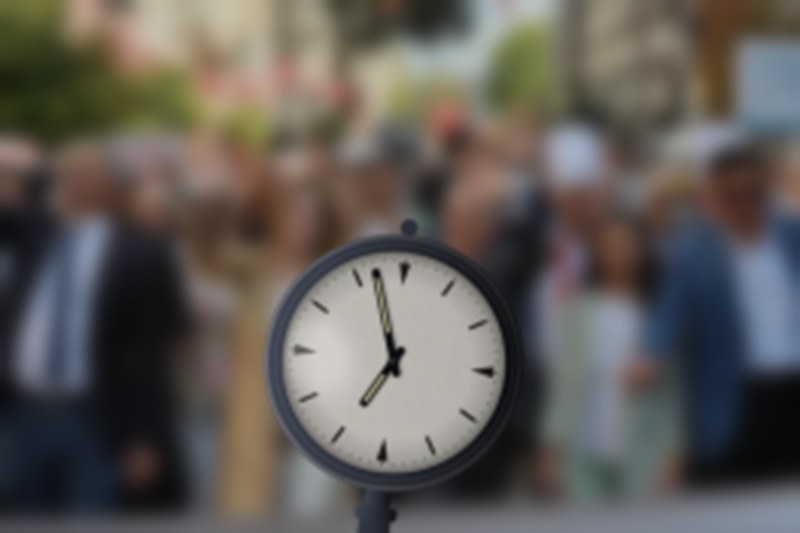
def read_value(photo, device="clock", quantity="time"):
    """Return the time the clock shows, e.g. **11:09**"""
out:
**6:57**
